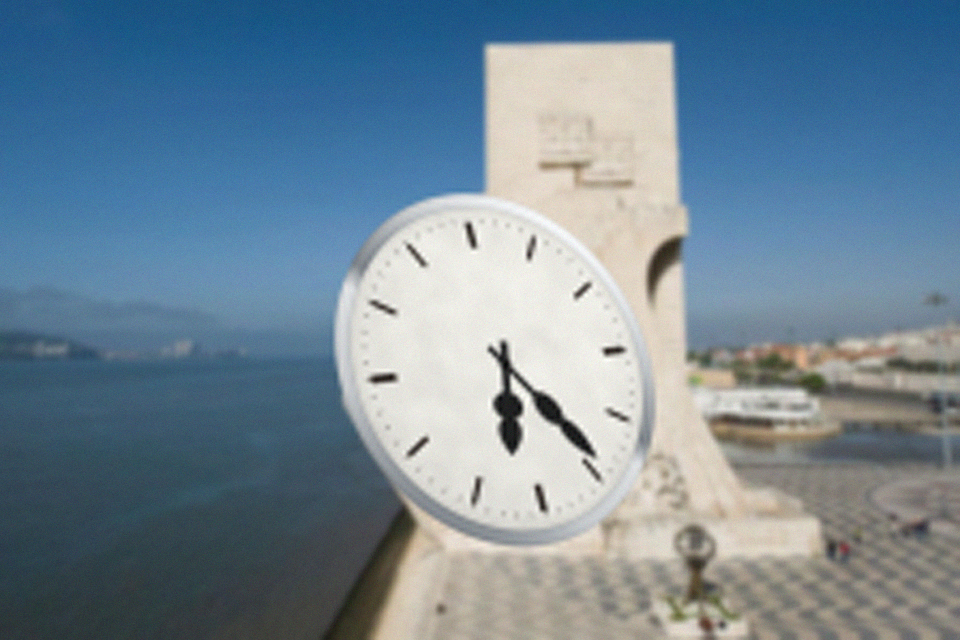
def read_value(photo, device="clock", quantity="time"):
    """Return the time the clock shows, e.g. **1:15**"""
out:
**6:24**
